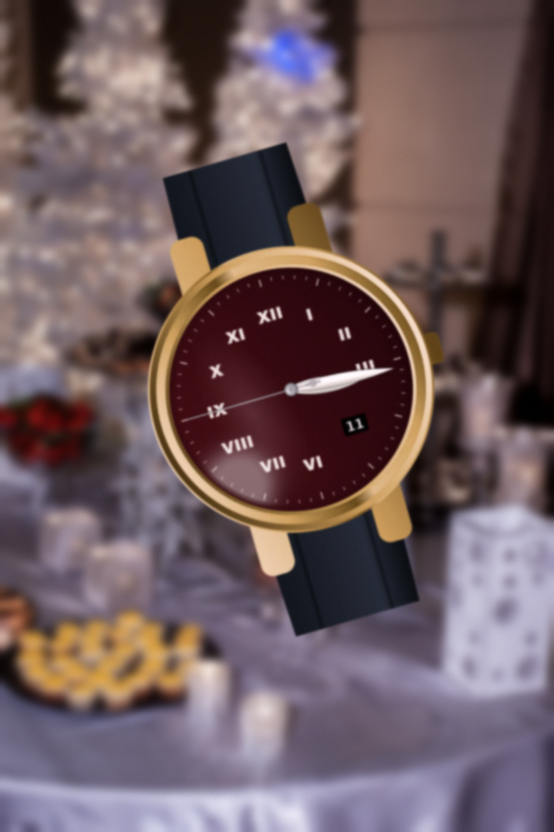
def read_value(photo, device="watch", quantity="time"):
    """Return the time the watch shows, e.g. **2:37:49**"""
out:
**3:15:45**
